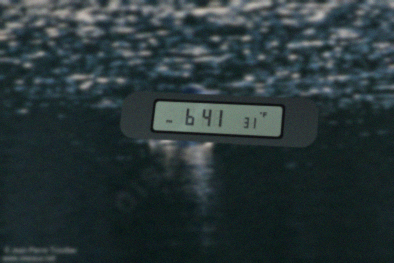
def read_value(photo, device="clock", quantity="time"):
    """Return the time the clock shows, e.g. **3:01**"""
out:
**6:41**
